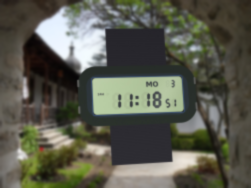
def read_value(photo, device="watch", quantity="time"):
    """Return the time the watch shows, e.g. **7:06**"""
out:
**11:18**
